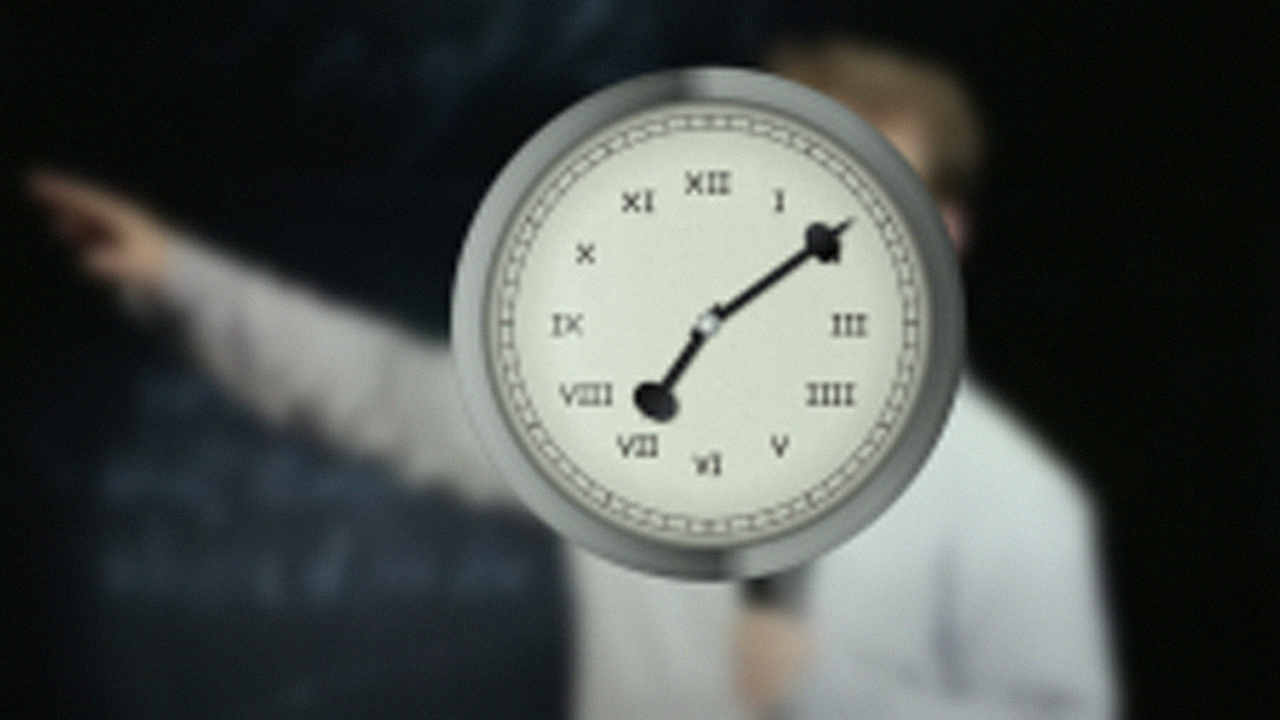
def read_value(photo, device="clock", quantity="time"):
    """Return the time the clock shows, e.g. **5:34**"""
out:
**7:09**
